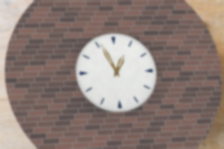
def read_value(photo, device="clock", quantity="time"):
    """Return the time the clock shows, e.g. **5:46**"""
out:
**12:56**
